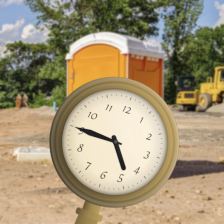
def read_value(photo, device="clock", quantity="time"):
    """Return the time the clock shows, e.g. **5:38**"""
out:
**4:45**
